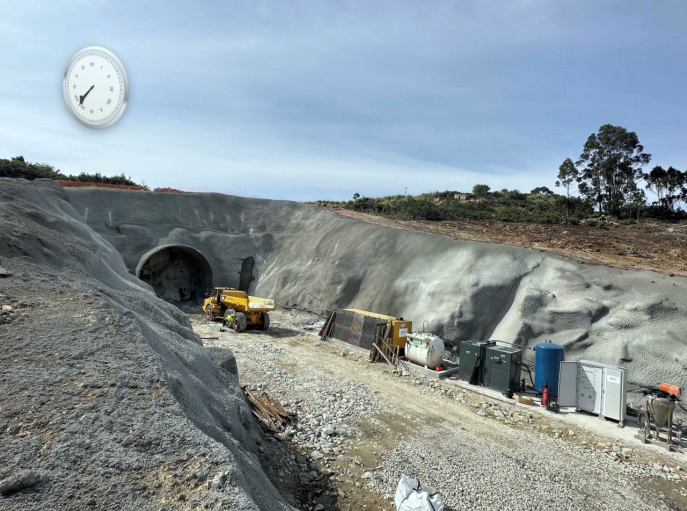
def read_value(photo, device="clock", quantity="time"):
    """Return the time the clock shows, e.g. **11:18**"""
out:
**7:37**
